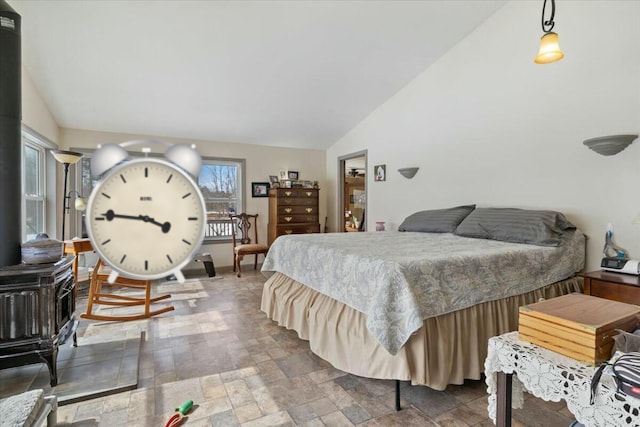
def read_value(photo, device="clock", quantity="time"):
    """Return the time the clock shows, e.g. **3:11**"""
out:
**3:46**
